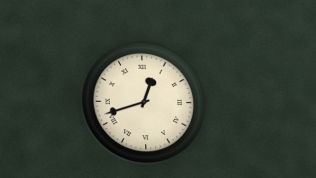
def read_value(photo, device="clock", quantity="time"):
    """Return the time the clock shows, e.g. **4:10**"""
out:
**12:42**
